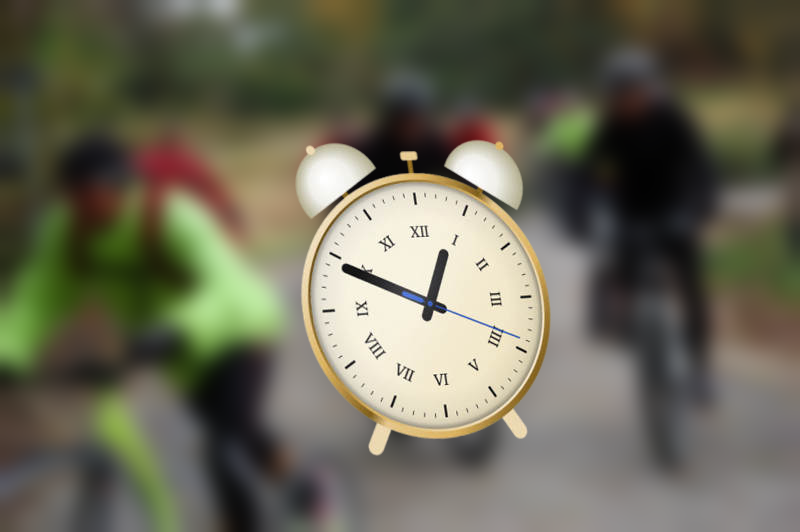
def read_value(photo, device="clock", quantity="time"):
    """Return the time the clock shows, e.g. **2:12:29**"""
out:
**12:49:19**
